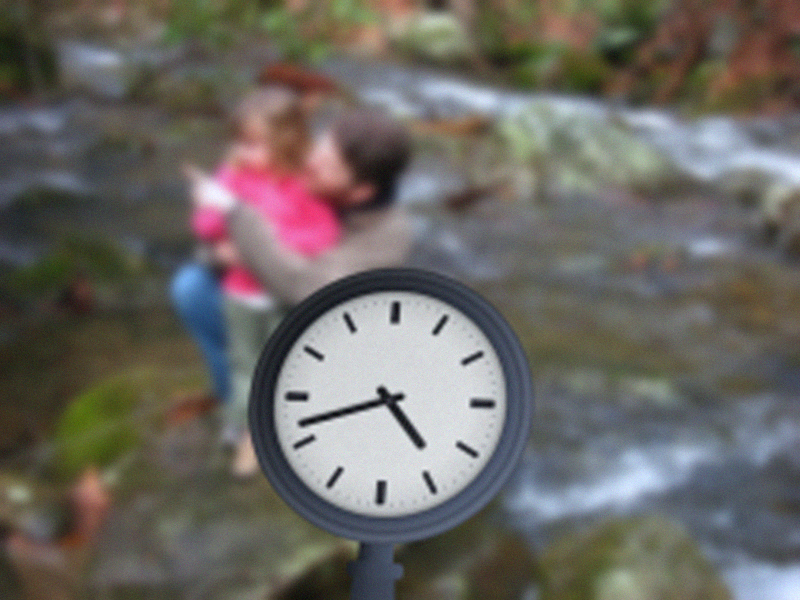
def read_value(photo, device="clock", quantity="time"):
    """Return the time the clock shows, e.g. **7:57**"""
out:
**4:42**
